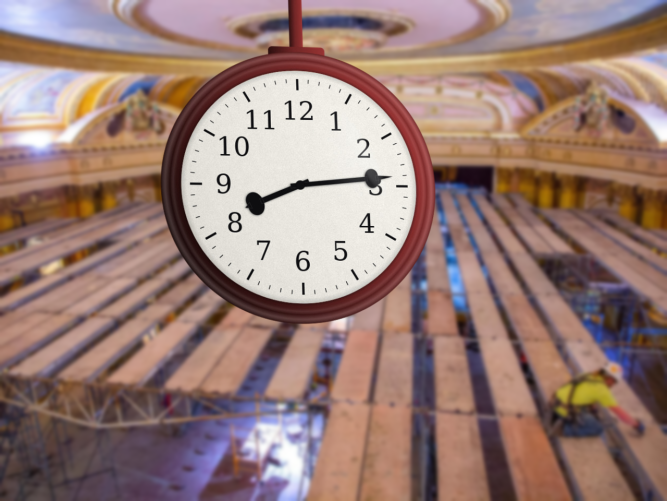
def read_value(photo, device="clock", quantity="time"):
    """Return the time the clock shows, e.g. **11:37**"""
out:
**8:14**
